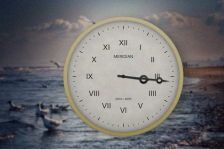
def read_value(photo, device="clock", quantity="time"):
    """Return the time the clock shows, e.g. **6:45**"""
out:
**3:16**
